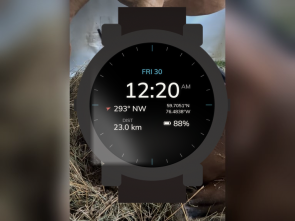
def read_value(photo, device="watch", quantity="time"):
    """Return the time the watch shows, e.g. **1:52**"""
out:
**12:20**
